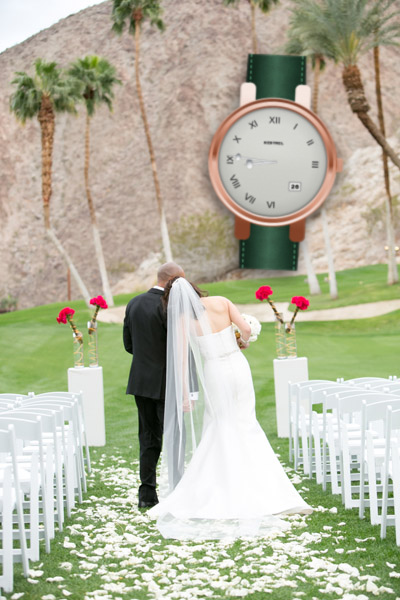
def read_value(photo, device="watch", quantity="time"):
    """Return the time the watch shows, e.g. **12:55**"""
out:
**8:46**
